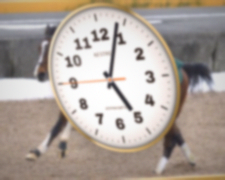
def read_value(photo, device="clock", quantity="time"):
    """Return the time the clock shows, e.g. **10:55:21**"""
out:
**5:03:45**
